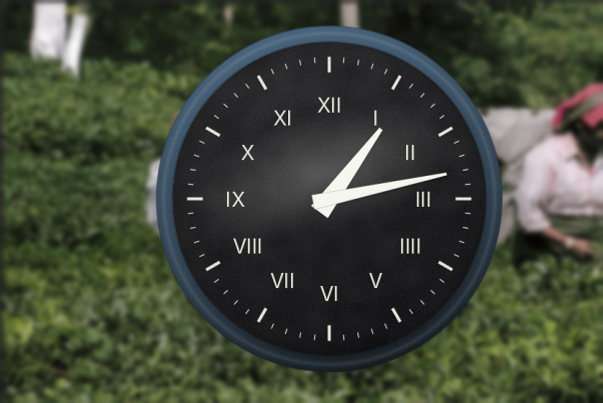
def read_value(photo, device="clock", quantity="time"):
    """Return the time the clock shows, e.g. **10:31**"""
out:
**1:13**
